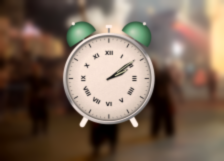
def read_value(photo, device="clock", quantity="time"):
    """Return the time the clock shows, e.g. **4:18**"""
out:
**2:09**
